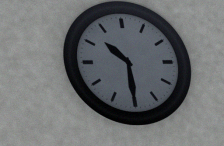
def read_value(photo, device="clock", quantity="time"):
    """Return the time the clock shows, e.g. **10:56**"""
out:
**10:30**
